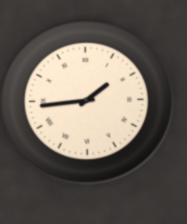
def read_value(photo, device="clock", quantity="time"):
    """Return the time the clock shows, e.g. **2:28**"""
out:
**1:44**
